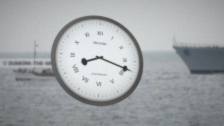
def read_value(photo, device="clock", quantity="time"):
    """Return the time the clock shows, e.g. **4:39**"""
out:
**8:18**
